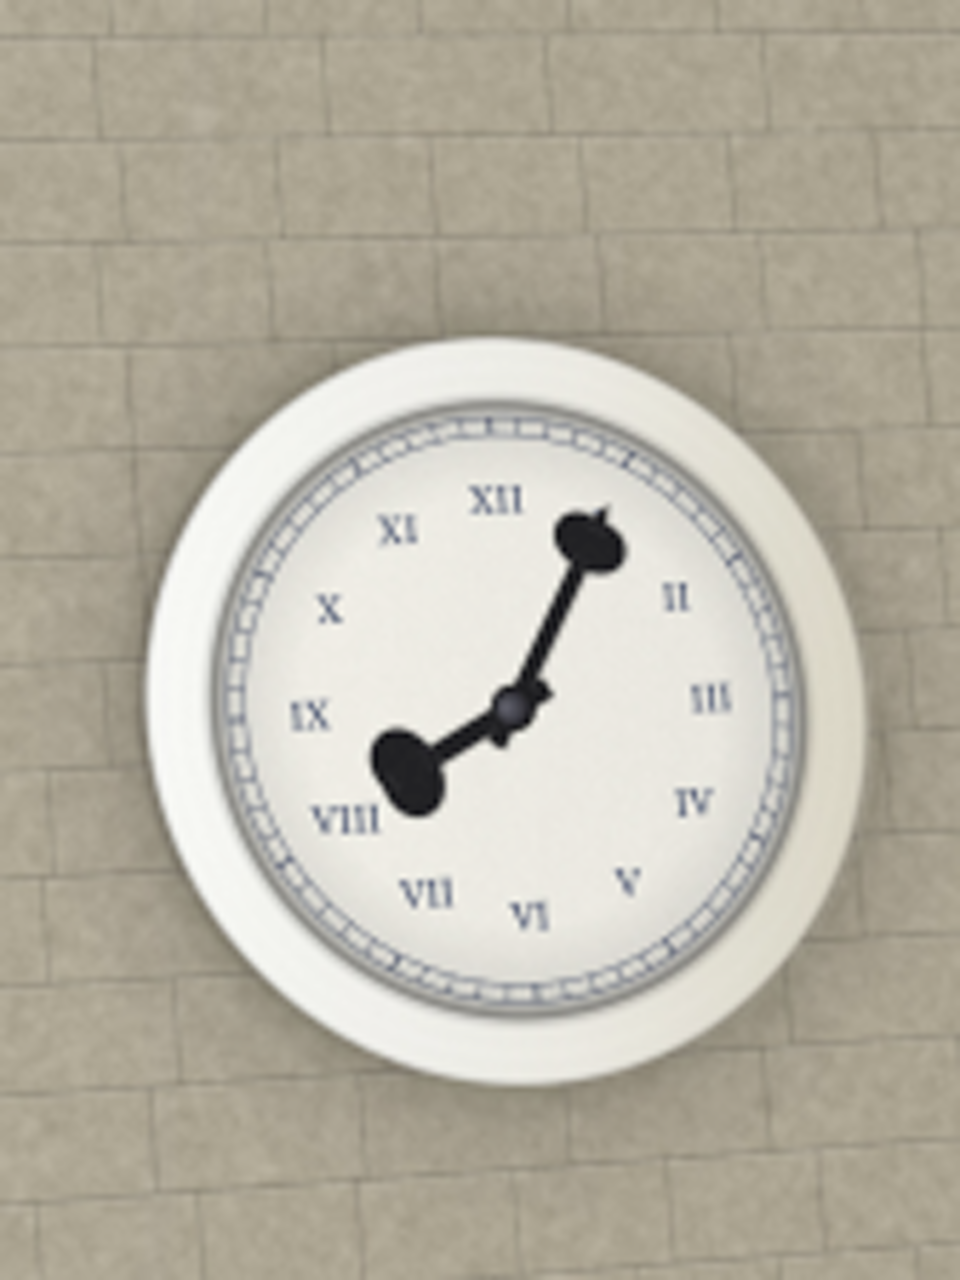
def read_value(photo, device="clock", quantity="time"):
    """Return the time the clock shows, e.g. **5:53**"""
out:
**8:05**
